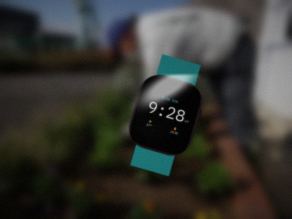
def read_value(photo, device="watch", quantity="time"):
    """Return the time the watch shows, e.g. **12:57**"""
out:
**9:28**
